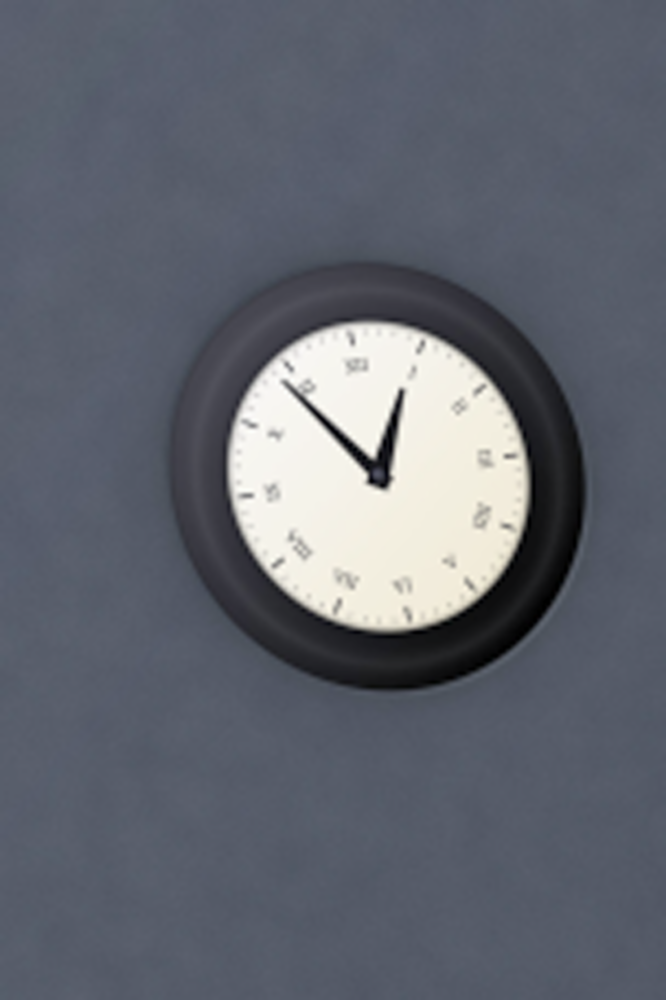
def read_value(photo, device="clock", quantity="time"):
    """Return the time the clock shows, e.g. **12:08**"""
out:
**12:54**
